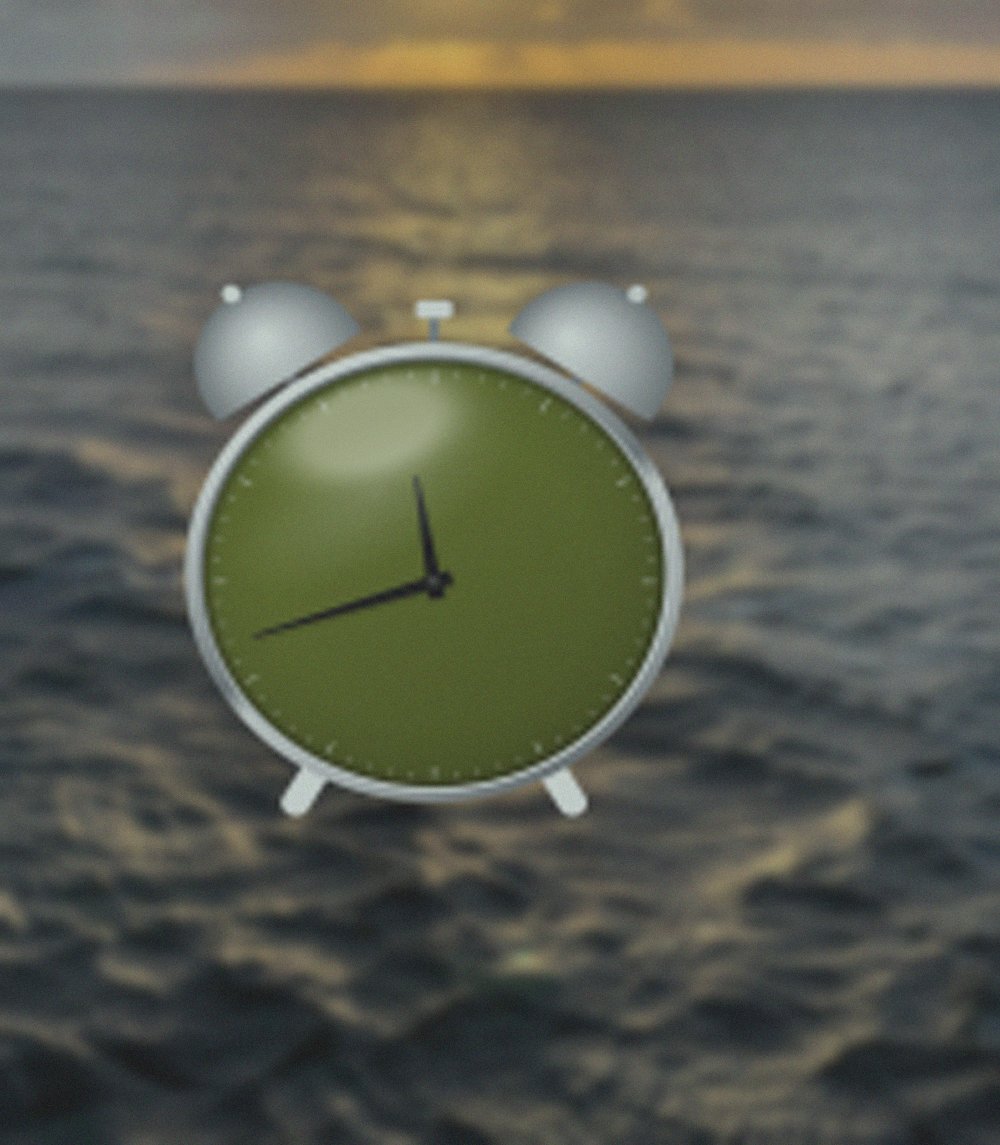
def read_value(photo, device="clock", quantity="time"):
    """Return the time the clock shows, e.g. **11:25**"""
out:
**11:42**
